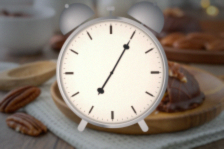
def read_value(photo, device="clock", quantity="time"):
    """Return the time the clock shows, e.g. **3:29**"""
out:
**7:05**
